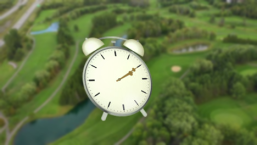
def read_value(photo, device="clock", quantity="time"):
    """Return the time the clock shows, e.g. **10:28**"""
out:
**2:10**
